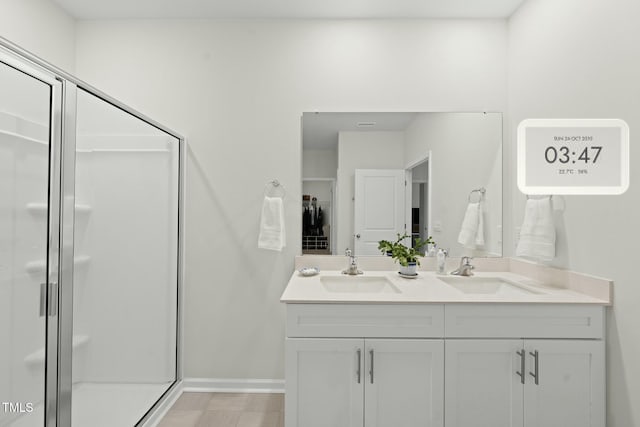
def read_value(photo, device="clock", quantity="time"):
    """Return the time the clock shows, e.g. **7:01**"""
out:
**3:47**
